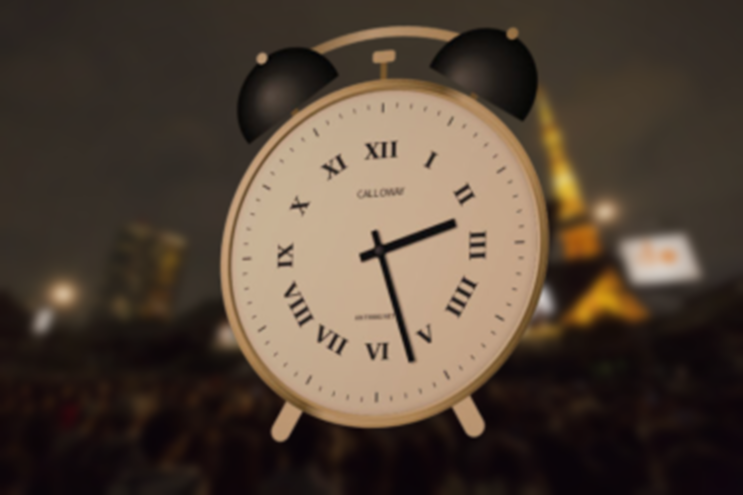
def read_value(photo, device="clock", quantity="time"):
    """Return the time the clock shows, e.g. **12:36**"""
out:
**2:27**
